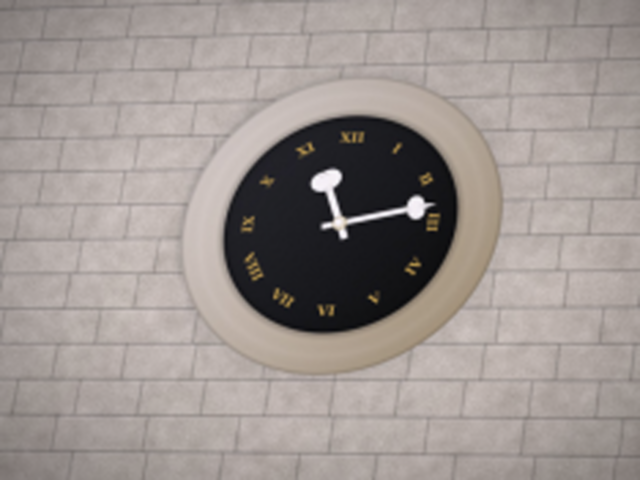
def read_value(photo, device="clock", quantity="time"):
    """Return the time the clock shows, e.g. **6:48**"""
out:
**11:13**
